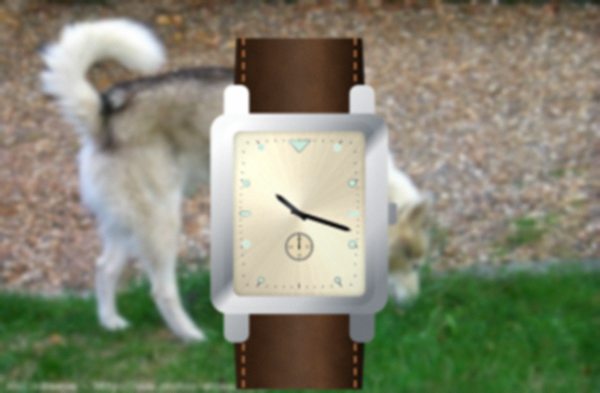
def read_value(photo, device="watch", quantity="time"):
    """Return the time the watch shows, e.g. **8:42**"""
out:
**10:18**
